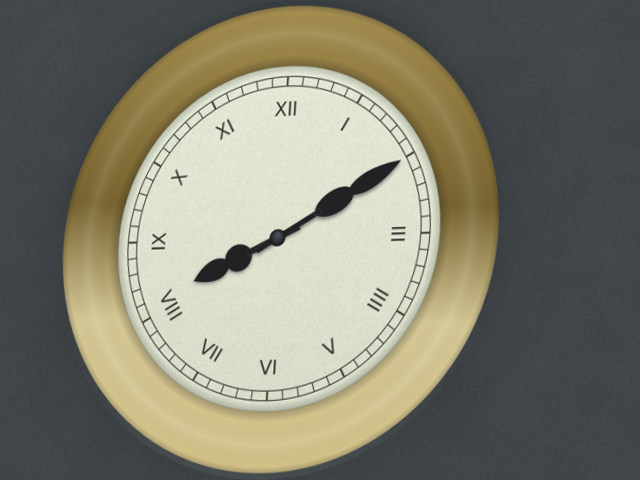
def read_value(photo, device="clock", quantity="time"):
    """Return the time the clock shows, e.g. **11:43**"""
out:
**8:10**
